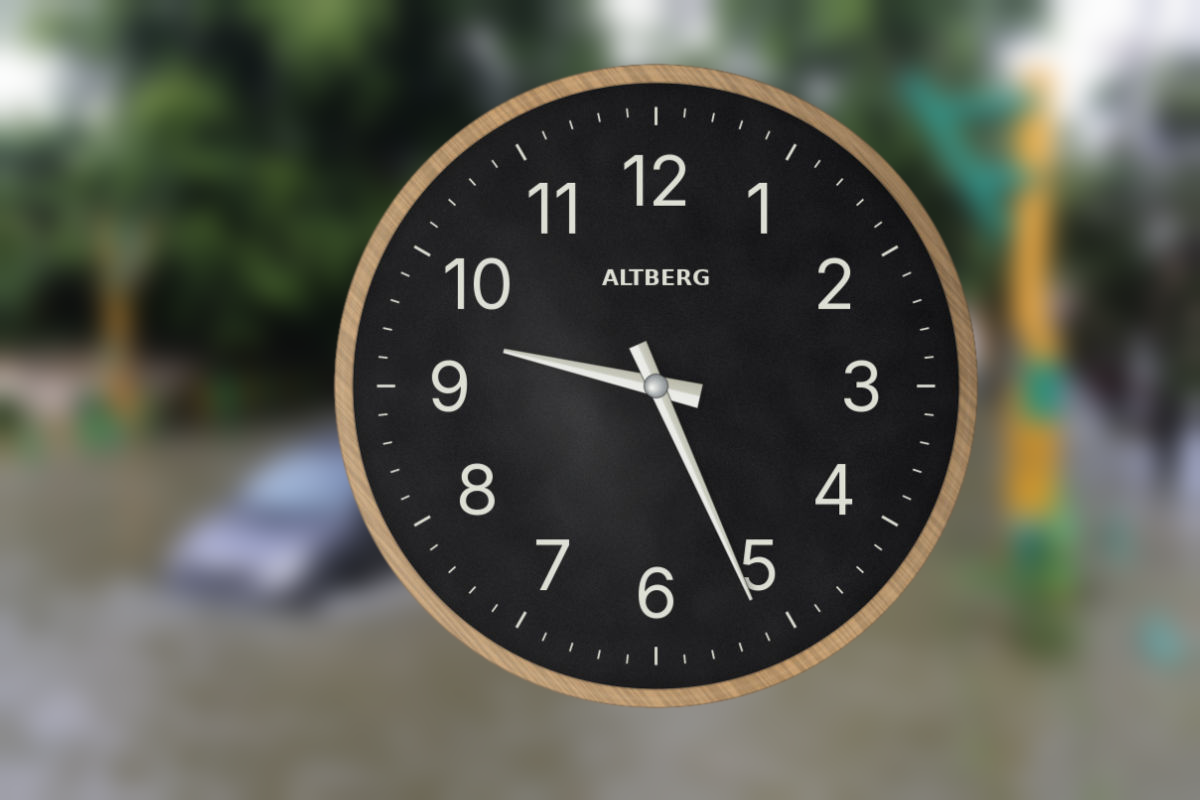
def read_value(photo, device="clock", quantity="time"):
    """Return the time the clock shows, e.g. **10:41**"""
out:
**9:26**
